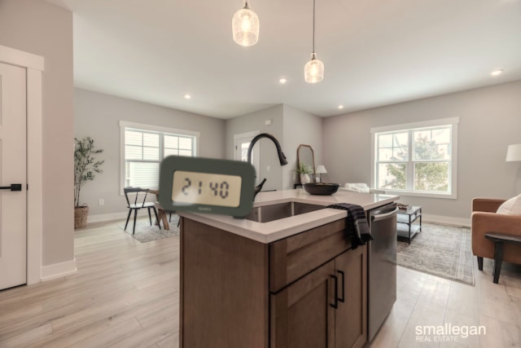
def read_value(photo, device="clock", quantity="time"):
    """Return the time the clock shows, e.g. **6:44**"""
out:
**21:40**
